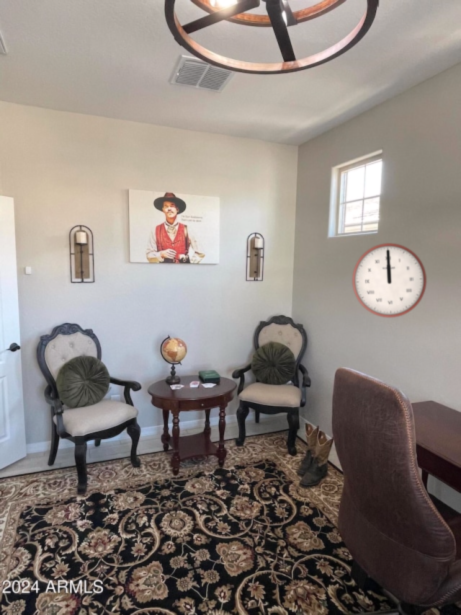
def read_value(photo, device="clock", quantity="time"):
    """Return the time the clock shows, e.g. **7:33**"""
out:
**12:00**
